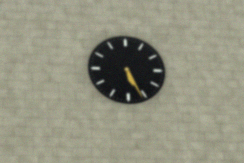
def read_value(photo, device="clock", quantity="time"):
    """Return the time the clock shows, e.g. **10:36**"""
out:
**5:26**
